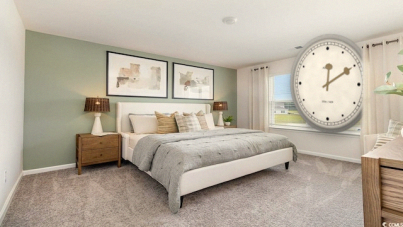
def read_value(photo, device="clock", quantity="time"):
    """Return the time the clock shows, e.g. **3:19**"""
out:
**12:10**
